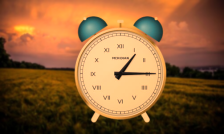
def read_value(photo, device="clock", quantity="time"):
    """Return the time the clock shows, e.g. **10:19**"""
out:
**1:15**
